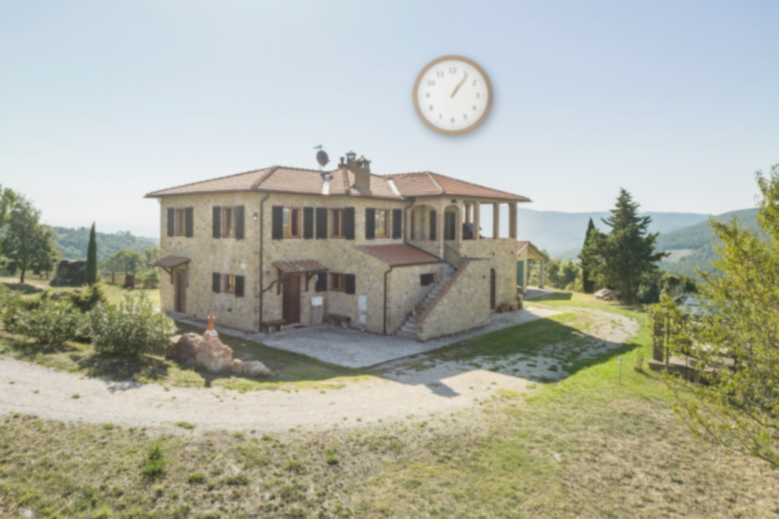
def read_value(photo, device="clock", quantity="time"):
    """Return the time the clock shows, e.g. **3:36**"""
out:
**1:06**
